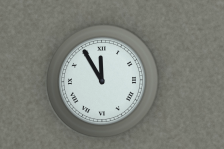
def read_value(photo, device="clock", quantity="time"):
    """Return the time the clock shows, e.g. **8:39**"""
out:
**11:55**
